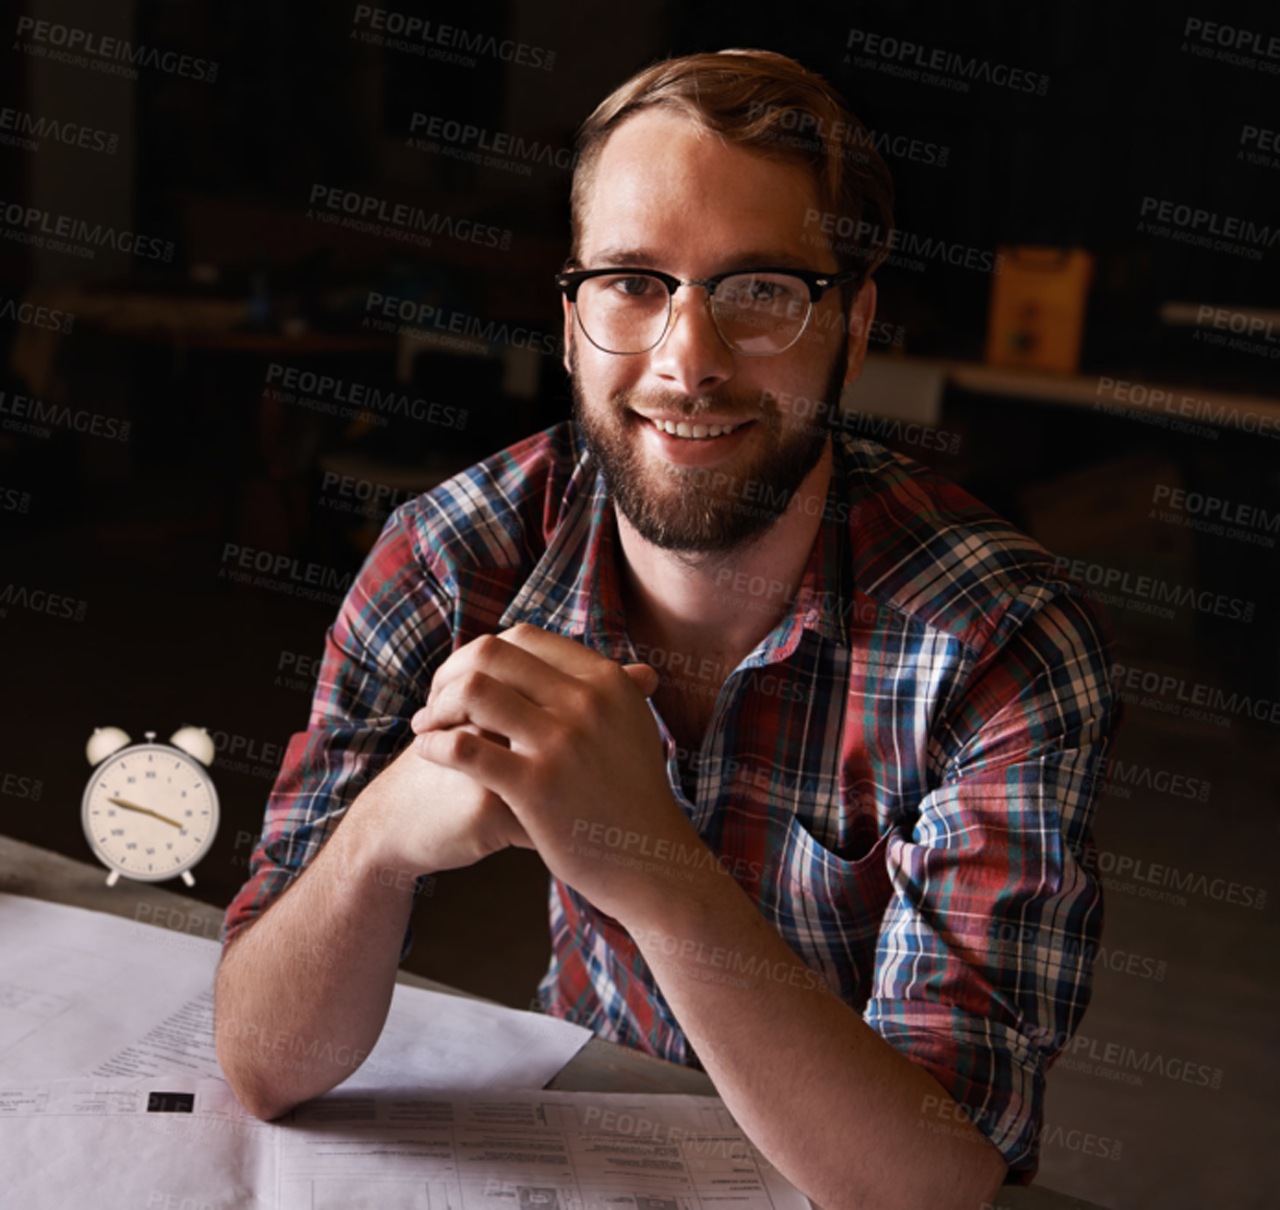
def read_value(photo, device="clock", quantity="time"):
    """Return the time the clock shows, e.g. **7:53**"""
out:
**3:48**
